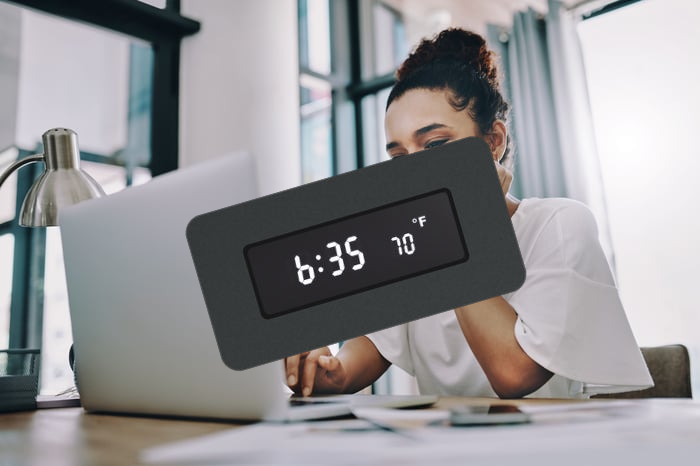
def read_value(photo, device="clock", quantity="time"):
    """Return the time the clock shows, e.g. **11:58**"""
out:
**6:35**
